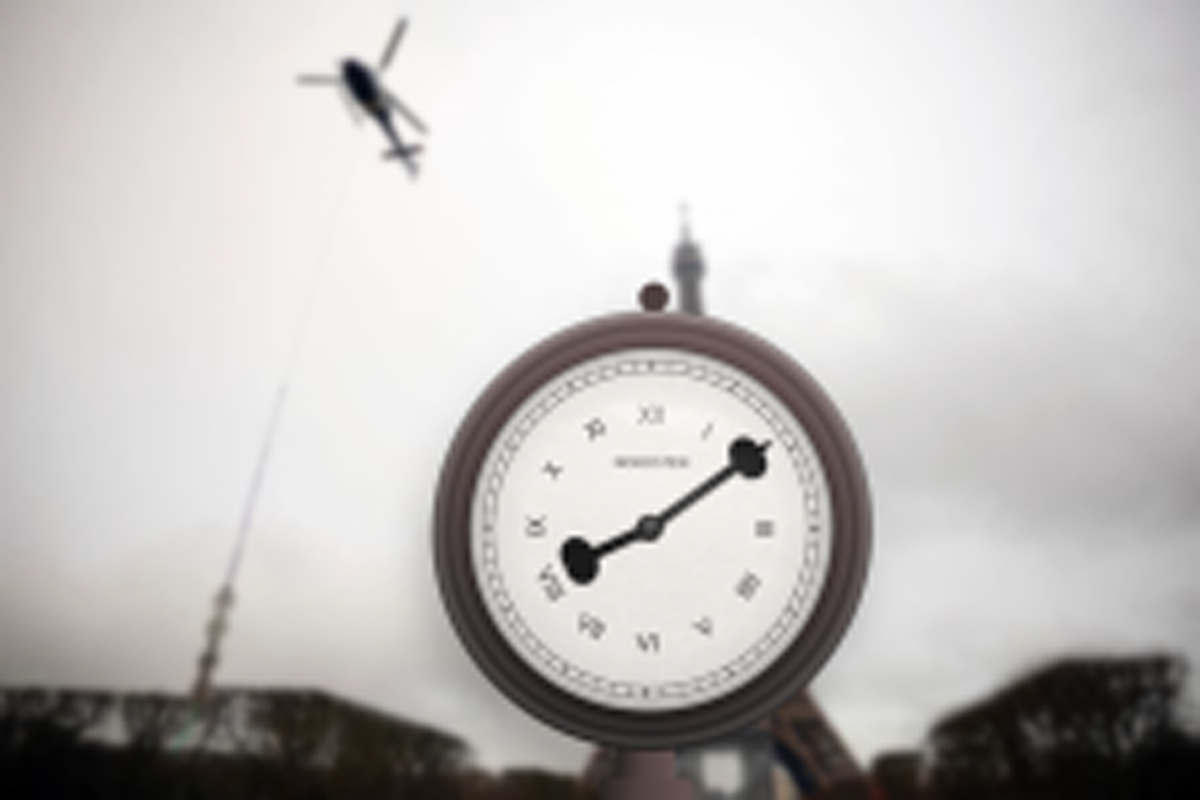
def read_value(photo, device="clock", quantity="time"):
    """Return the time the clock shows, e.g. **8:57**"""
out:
**8:09**
